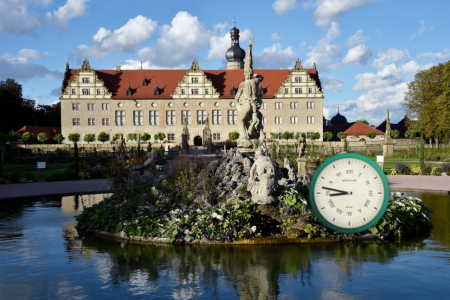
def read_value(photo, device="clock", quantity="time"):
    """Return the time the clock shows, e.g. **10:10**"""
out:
**8:47**
